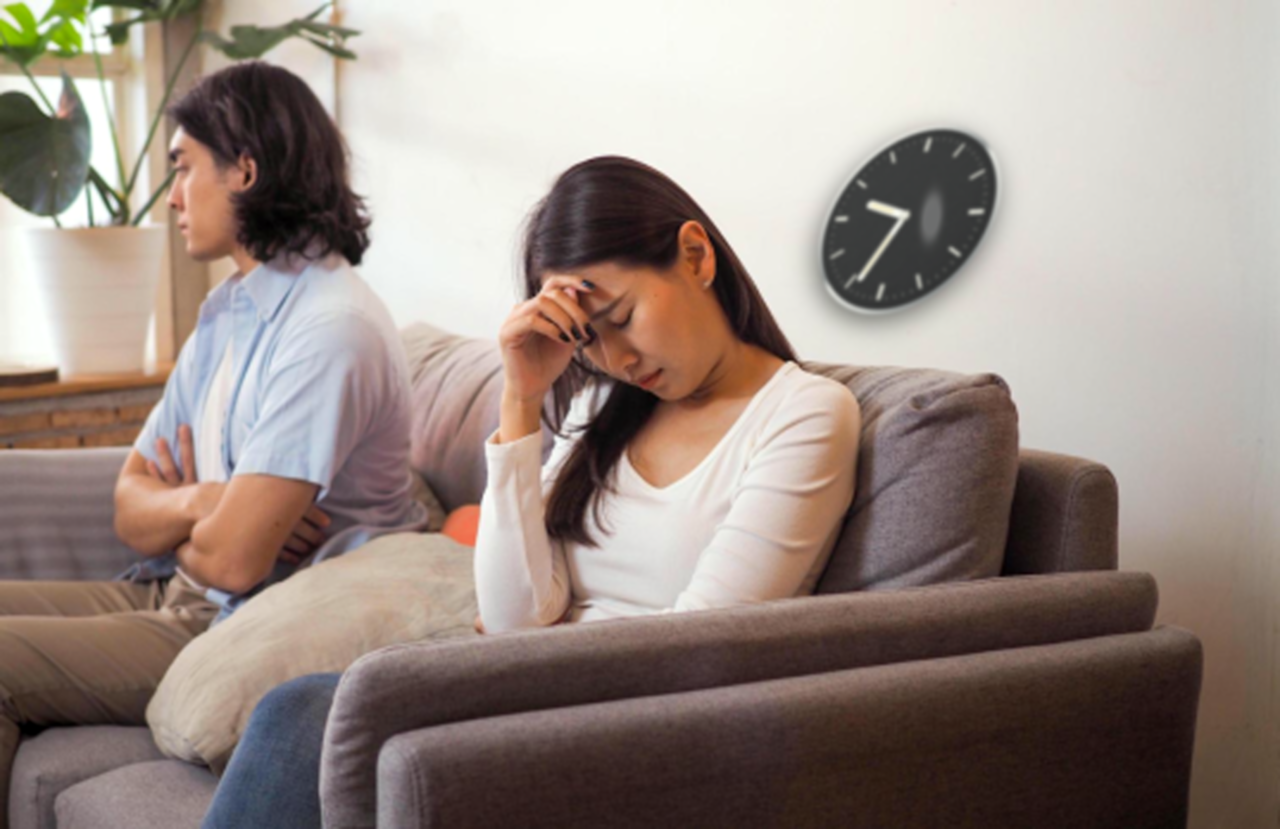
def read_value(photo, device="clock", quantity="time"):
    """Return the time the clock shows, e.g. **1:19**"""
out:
**9:34**
